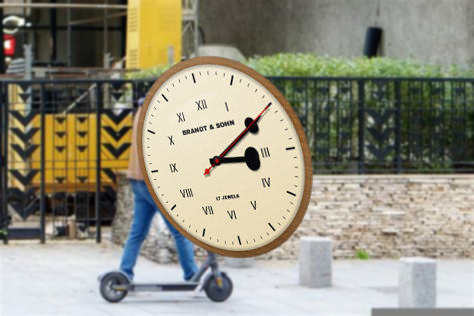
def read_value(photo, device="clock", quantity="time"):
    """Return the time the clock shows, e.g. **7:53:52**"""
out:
**3:10:10**
